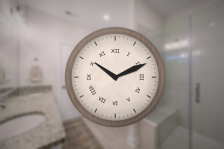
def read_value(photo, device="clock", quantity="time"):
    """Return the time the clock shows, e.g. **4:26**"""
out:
**10:11**
